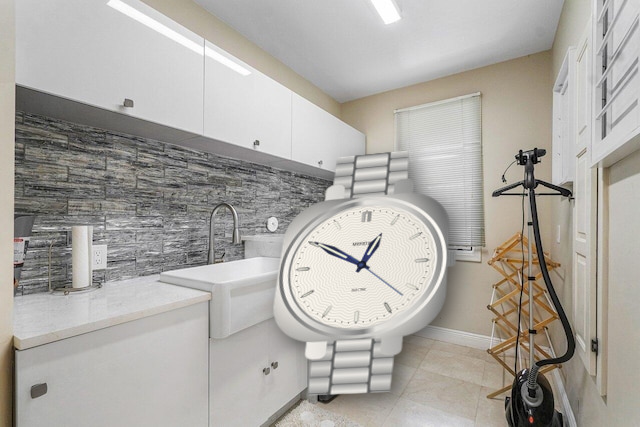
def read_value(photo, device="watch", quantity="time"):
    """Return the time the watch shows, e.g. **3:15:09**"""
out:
**12:50:22**
